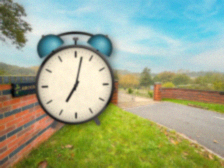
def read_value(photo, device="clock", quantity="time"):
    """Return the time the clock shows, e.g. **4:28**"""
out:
**7:02**
